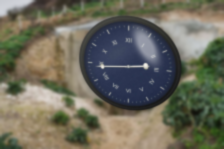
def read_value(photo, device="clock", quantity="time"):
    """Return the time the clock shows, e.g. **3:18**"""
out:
**2:44**
